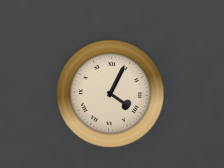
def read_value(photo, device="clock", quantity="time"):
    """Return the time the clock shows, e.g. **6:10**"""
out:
**4:04**
